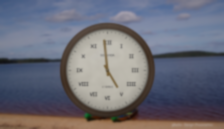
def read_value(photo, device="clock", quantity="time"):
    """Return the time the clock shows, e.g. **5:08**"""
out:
**4:59**
